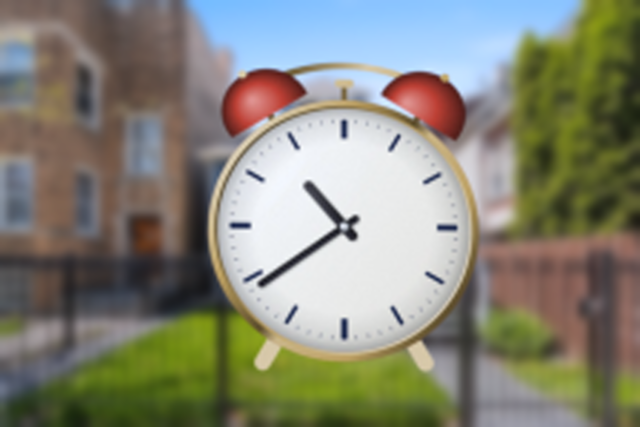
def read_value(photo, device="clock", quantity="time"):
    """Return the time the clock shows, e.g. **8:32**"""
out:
**10:39**
